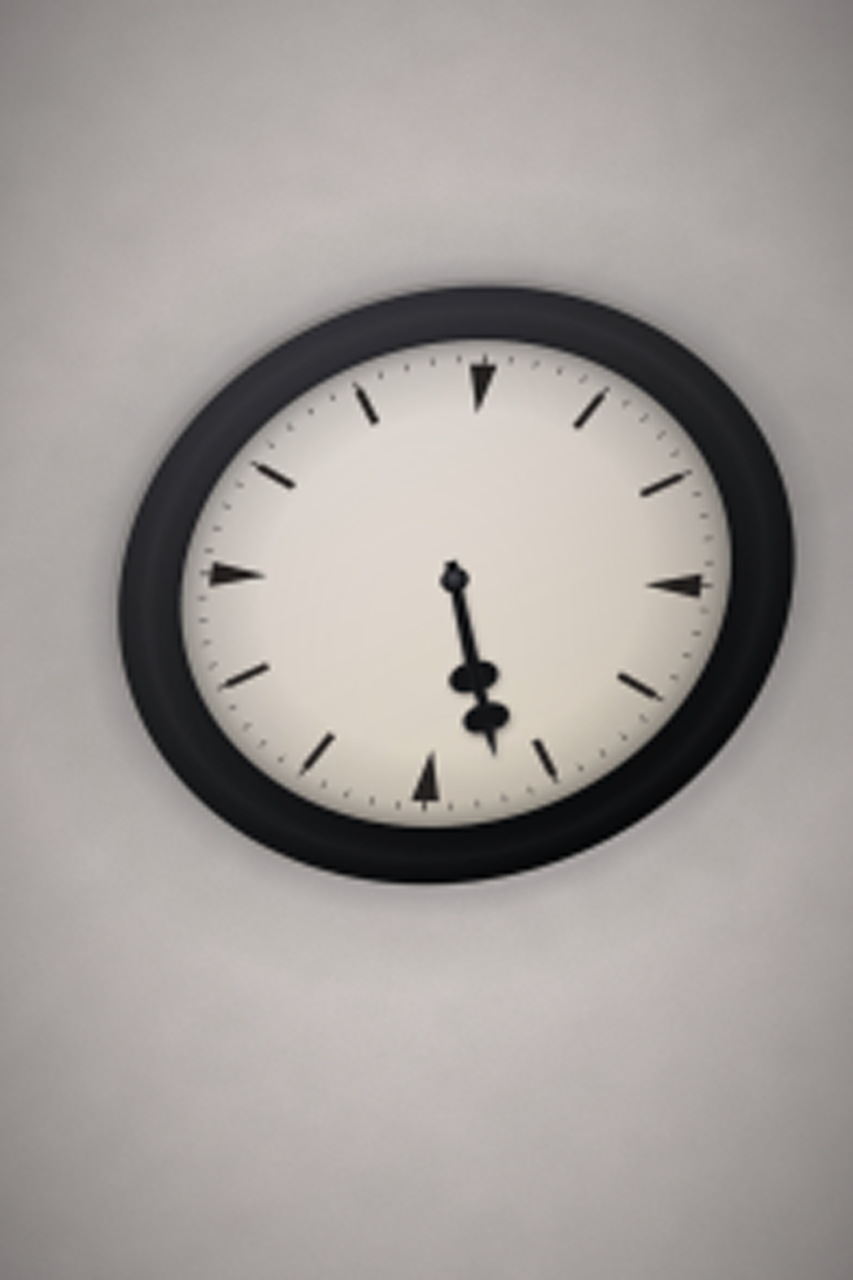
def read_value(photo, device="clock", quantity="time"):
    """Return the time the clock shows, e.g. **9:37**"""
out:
**5:27**
